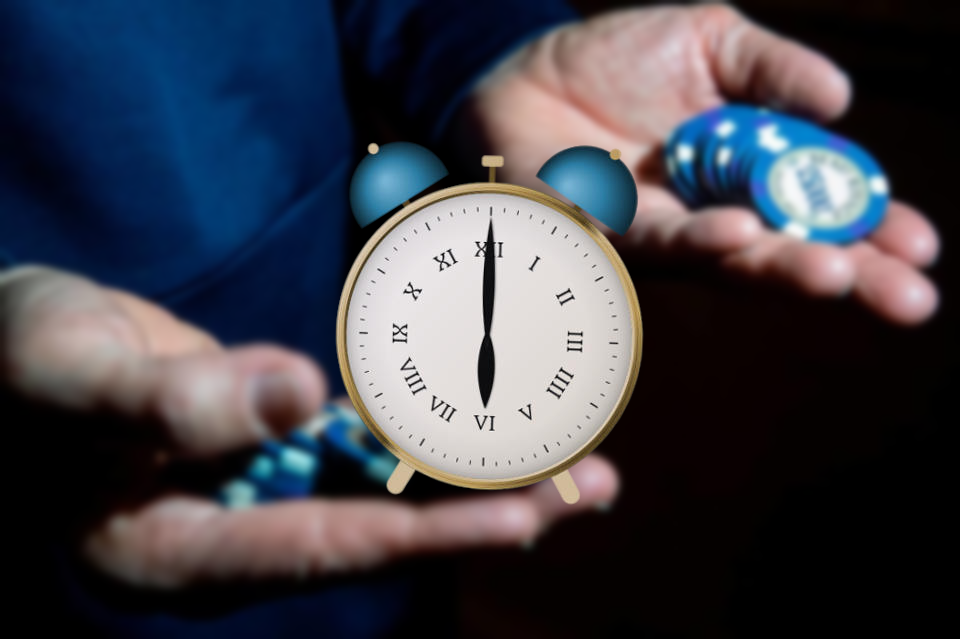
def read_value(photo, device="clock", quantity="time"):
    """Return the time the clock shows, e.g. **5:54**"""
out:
**6:00**
